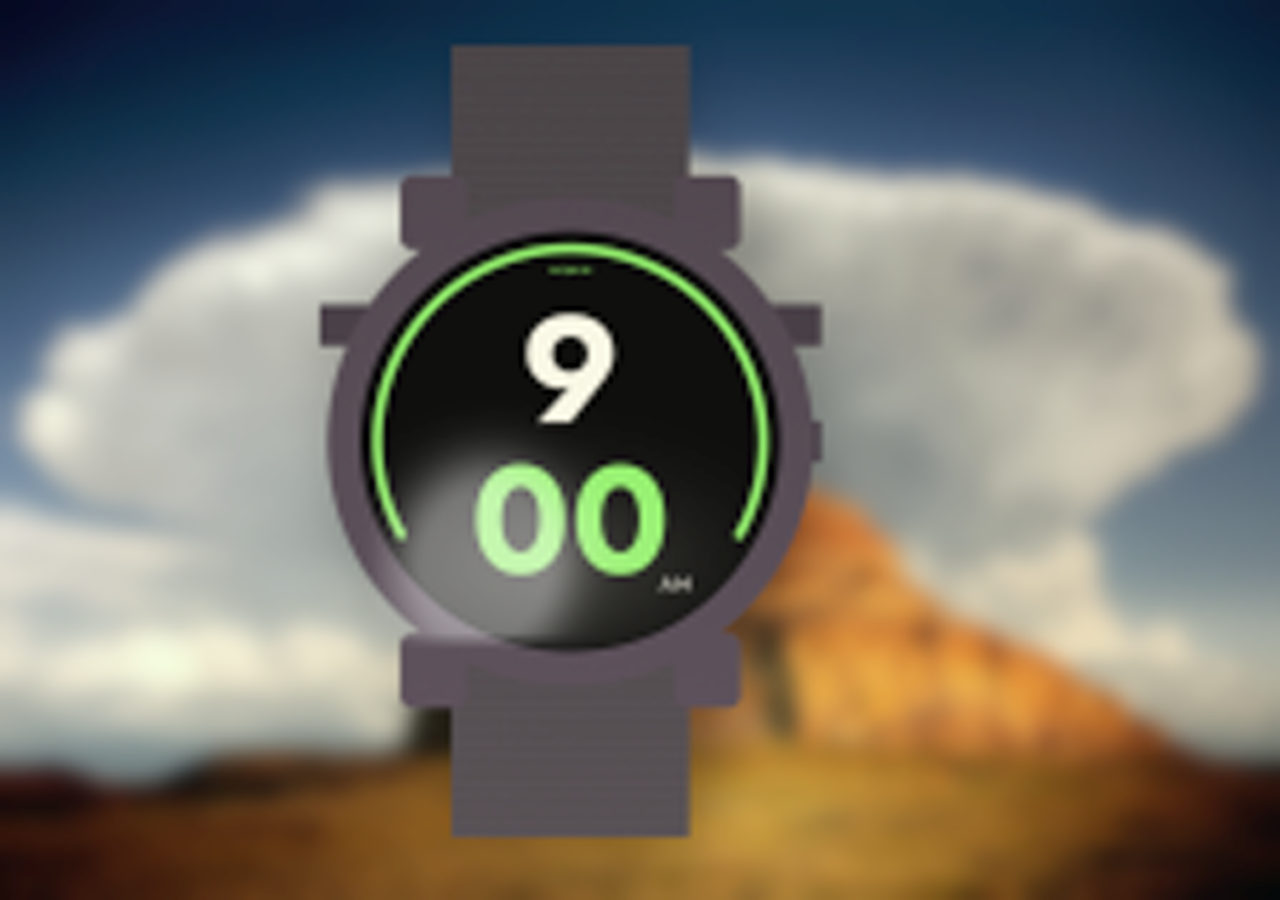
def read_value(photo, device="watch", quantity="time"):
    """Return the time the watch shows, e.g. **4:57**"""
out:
**9:00**
